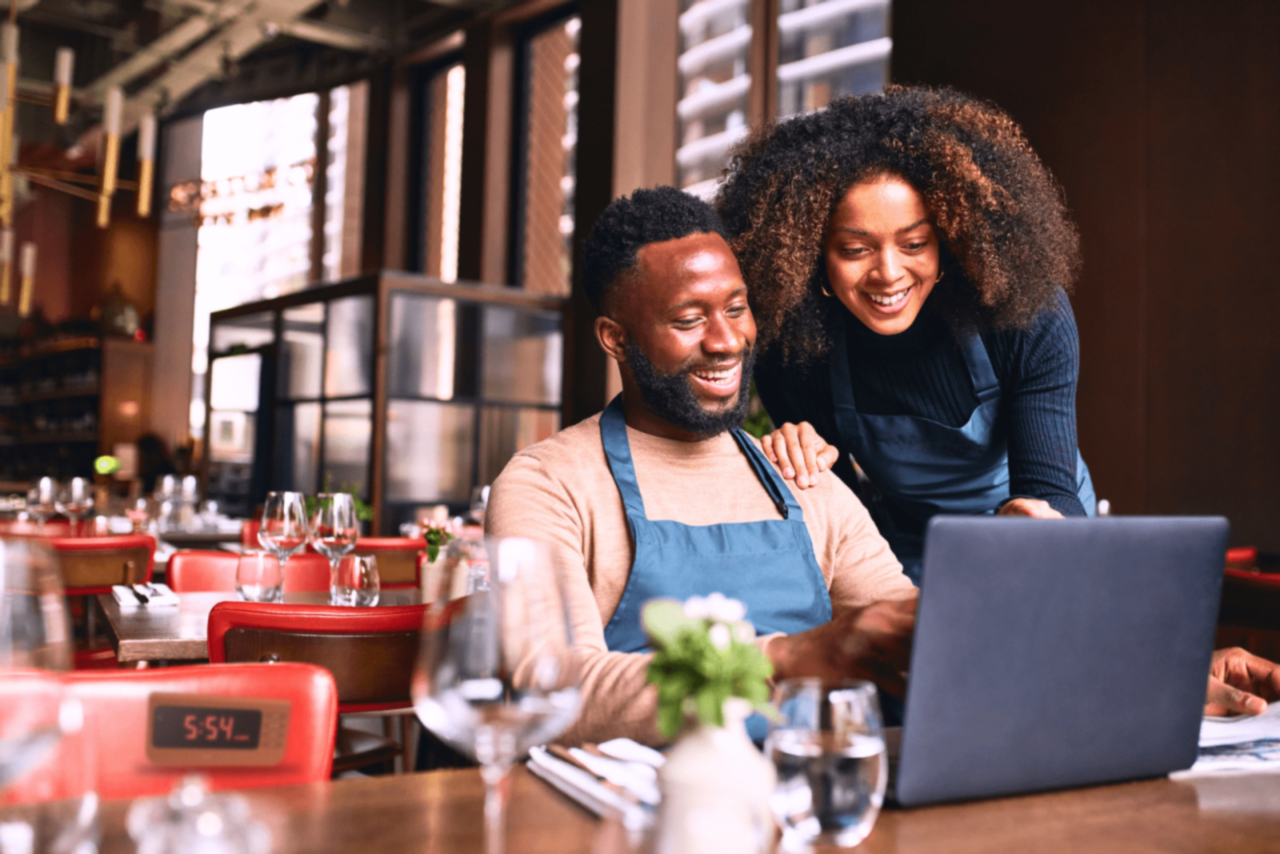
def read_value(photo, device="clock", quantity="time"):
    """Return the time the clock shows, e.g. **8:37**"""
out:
**5:54**
